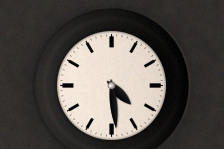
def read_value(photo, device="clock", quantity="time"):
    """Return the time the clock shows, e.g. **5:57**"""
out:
**4:29**
